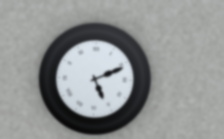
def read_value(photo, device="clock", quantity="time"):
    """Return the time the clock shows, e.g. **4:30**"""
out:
**5:11**
